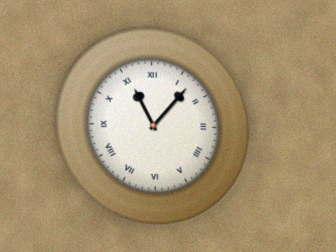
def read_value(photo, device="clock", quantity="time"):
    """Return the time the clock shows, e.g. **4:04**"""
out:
**11:07**
